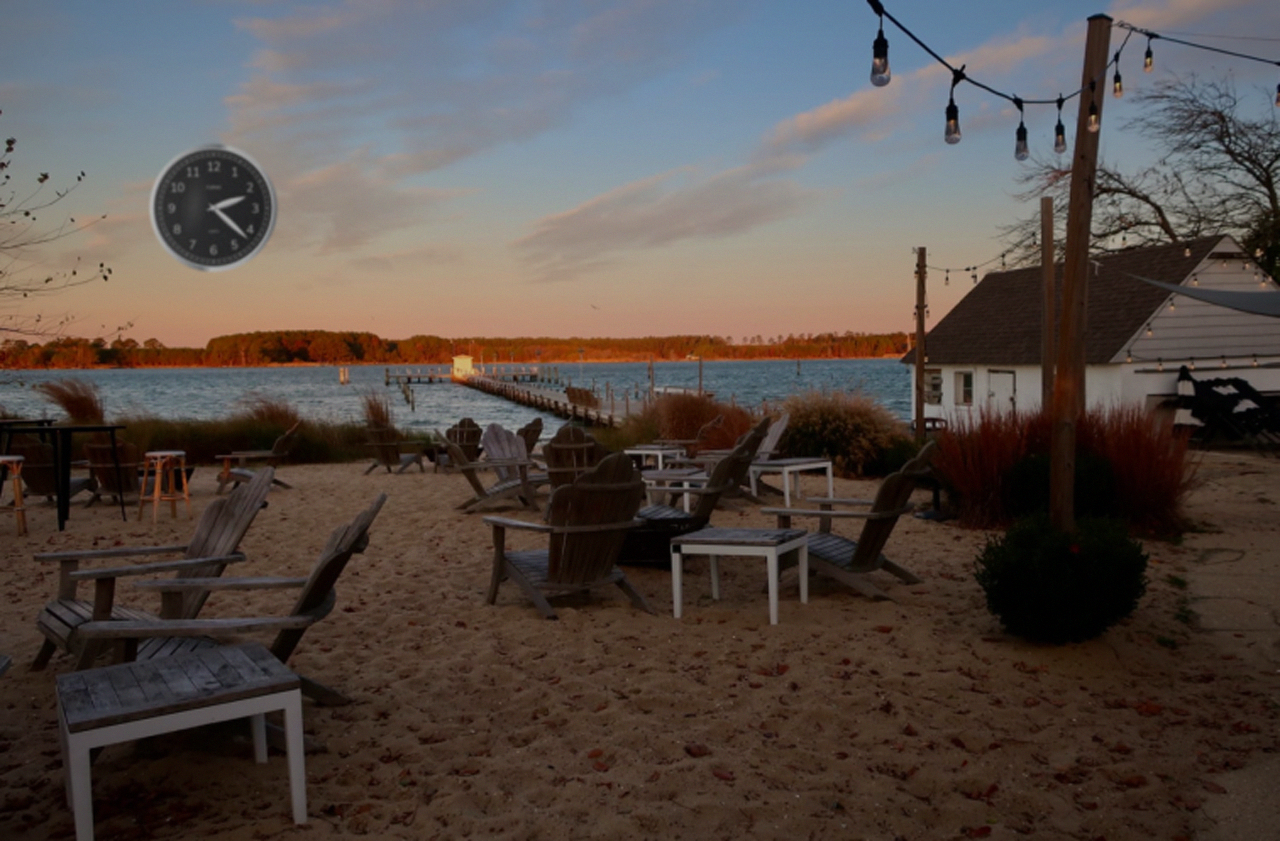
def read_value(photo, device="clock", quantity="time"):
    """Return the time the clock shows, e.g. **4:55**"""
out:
**2:22**
